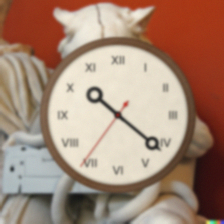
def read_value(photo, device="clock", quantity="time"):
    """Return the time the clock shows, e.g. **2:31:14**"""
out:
**10:21:36**
